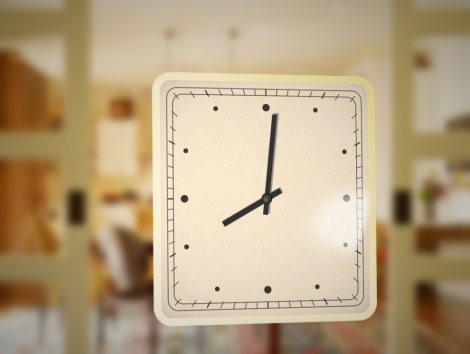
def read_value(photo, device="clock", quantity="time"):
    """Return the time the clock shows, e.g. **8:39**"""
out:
**8:01**
